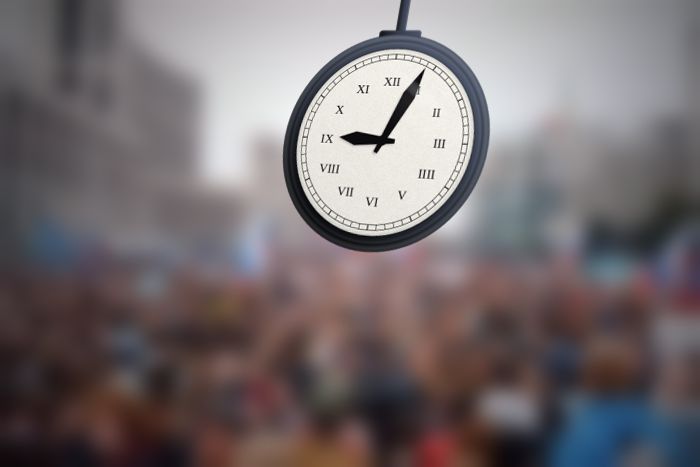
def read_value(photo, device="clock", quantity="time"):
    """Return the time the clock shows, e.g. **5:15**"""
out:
**9:04**
